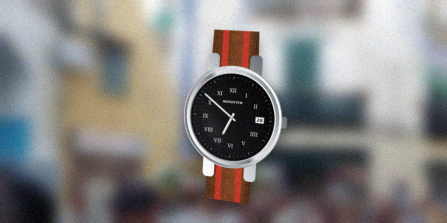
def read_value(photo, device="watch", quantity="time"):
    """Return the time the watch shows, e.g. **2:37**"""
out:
**6:51**
